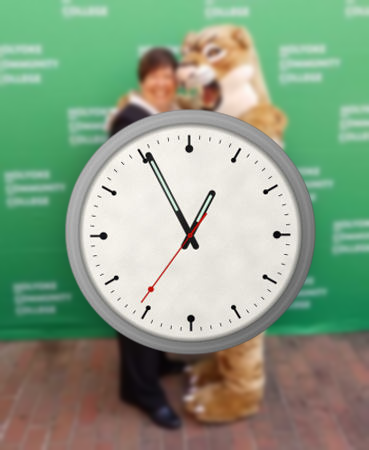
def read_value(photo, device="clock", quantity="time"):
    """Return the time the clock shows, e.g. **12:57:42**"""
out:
**12:55:36**
